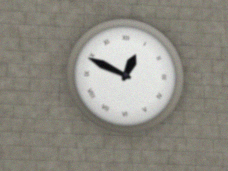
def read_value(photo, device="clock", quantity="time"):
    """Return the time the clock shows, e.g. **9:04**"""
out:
**12:49**
